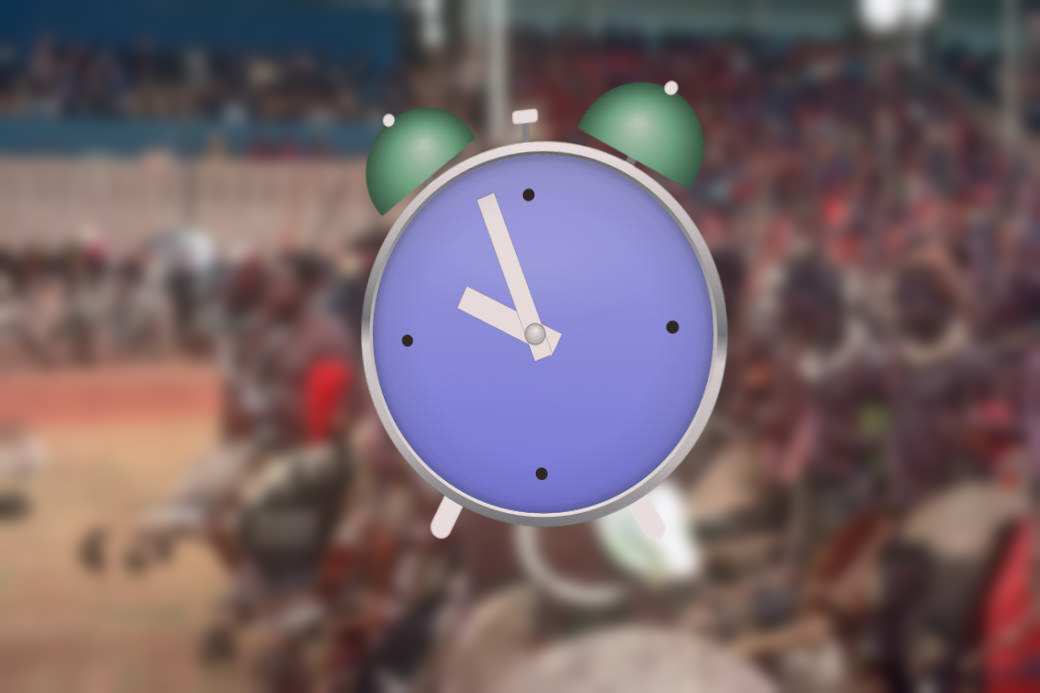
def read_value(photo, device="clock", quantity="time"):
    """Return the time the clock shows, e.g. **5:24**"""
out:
**9:57**
